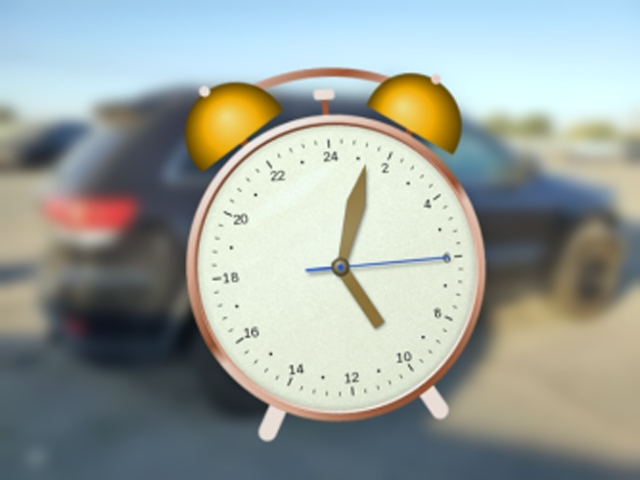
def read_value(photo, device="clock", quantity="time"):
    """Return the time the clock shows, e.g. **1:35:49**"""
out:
**10:03:15**
